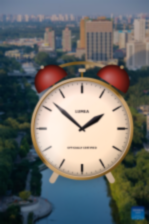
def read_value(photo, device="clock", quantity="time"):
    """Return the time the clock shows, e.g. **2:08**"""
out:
**1:52**
